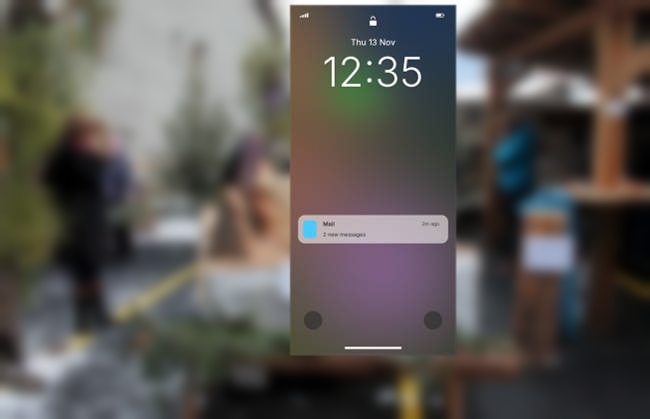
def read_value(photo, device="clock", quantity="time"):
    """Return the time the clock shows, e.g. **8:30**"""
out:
**12:35**
